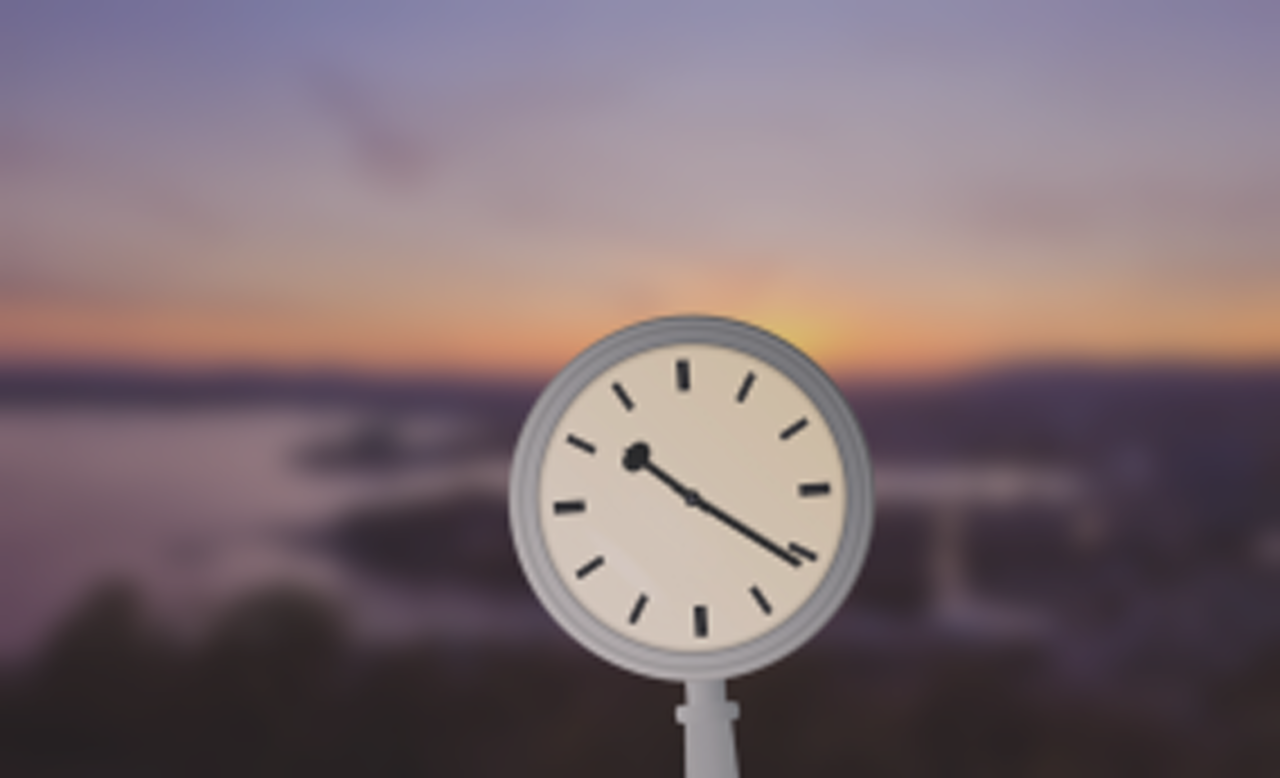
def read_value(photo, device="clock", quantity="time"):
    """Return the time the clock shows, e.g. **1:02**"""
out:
**10:21**
